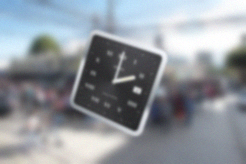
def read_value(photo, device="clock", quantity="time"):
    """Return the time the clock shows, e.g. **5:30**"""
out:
**2:00**
